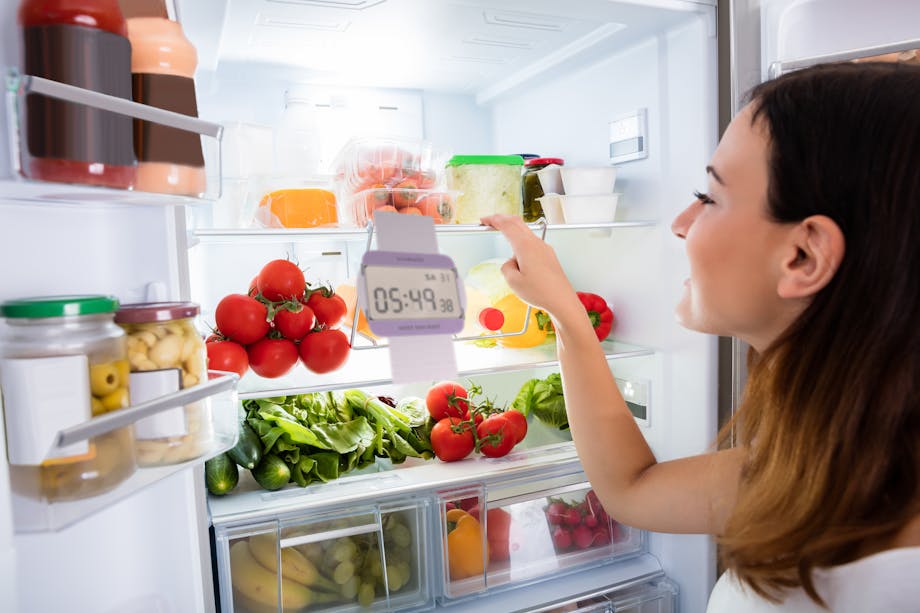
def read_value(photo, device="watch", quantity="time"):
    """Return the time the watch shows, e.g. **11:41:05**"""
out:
**5:49:38**
